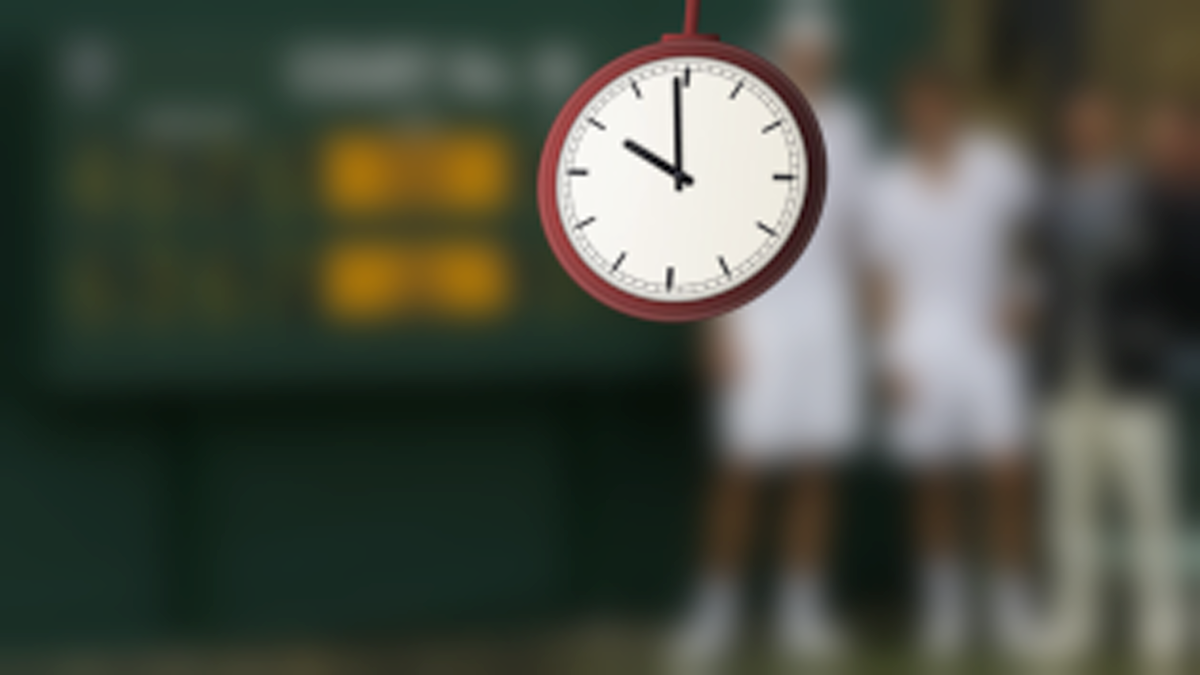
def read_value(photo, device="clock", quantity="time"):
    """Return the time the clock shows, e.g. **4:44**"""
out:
**9:59**
